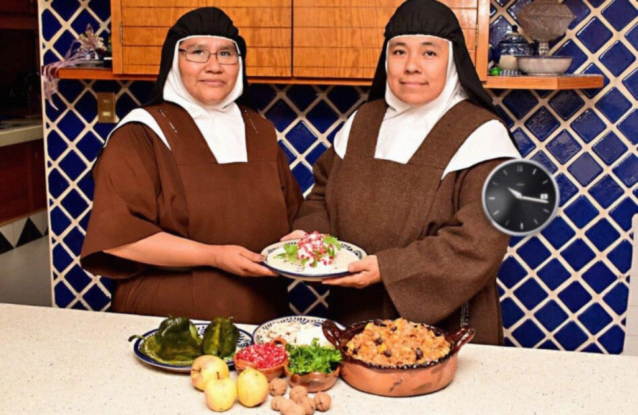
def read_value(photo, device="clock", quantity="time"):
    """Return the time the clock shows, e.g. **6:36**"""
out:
**10:17**
